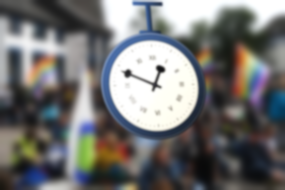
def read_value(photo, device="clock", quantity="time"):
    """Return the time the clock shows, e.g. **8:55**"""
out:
**12:49**
